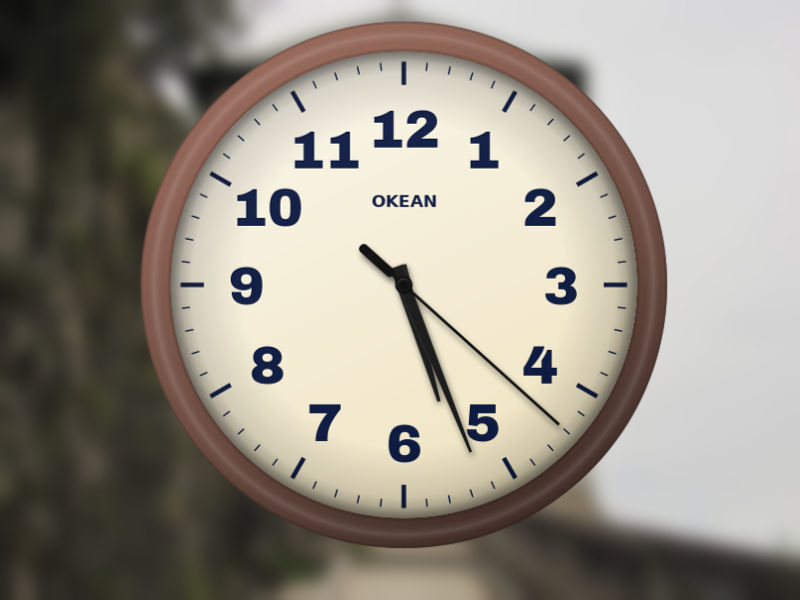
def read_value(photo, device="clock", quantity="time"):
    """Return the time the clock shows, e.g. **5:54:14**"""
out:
**5:26:22**
